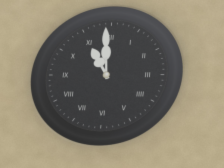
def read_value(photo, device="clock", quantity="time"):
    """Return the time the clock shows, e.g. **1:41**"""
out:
**10:59**
